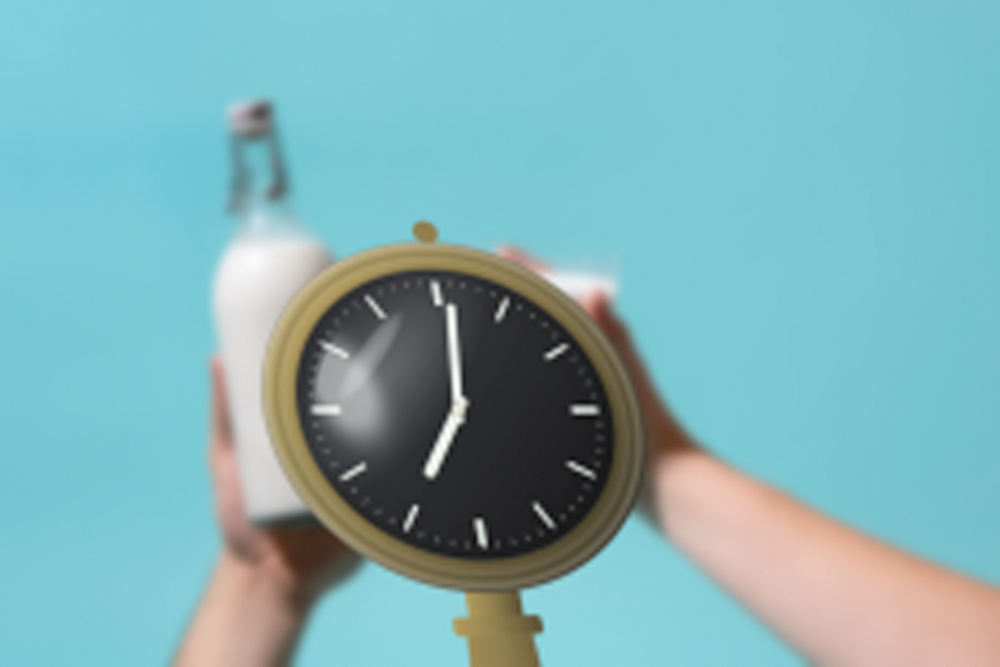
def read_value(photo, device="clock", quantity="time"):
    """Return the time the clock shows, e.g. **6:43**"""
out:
**7:01**
